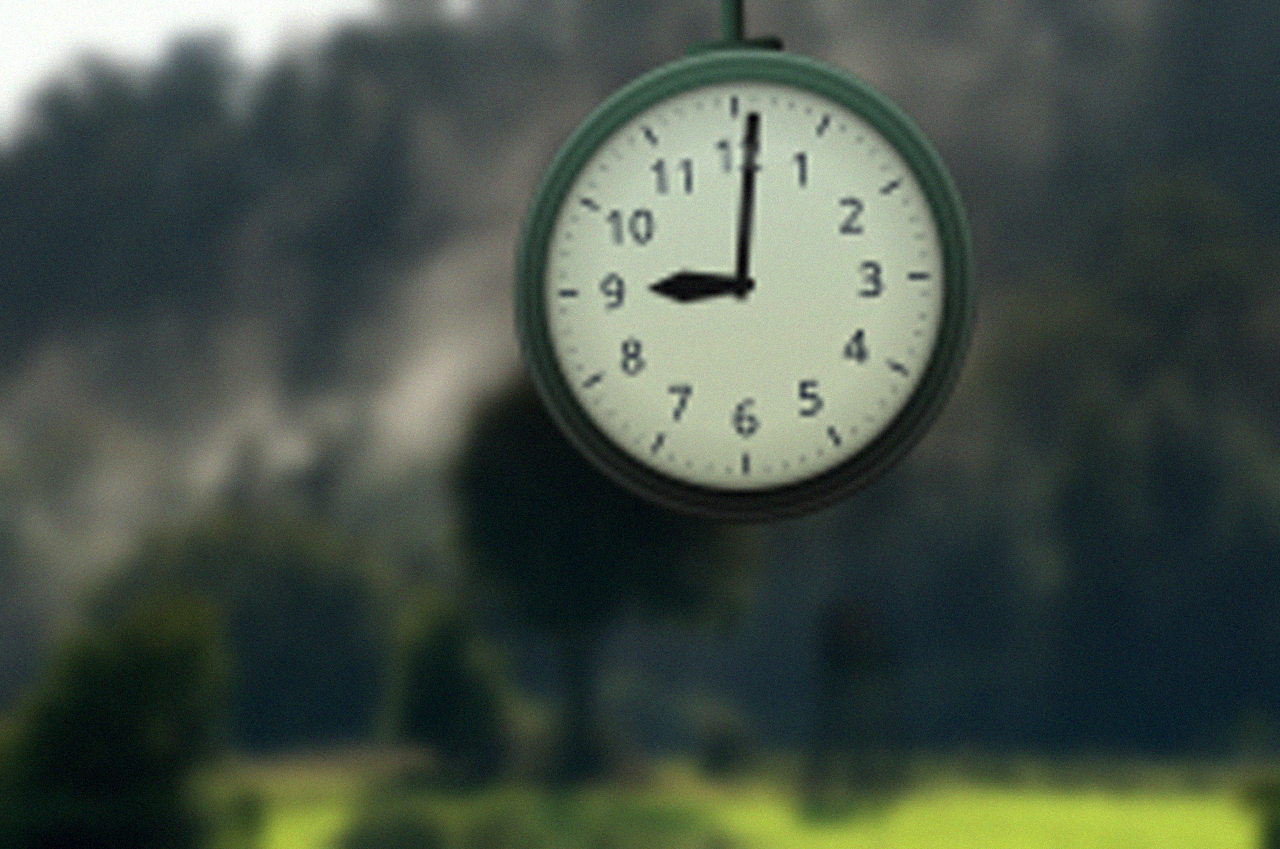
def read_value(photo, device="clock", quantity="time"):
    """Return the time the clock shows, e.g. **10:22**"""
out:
**9:01**
